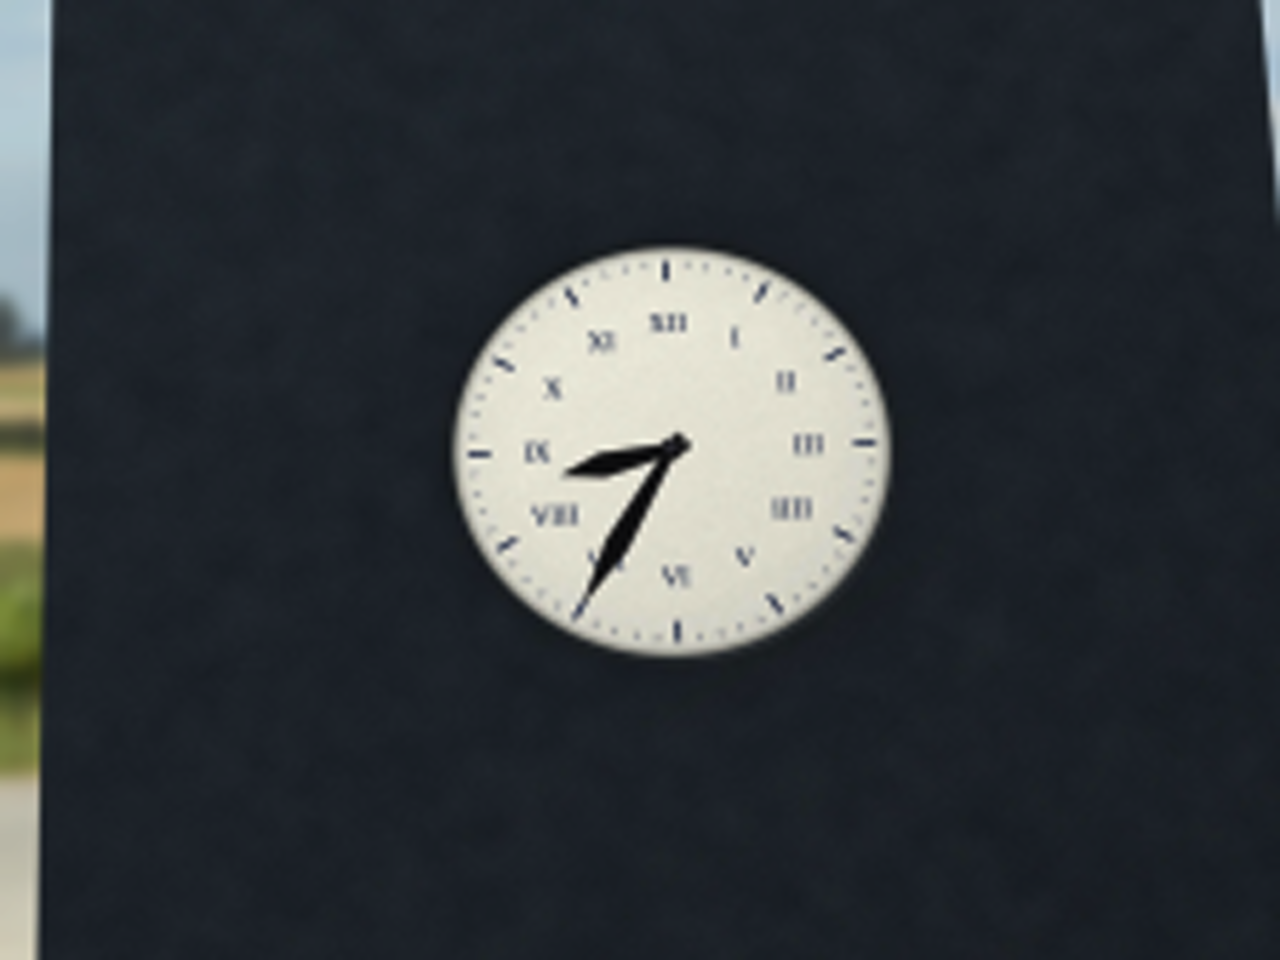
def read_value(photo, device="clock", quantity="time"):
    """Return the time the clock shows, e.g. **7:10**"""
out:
**8:35**
